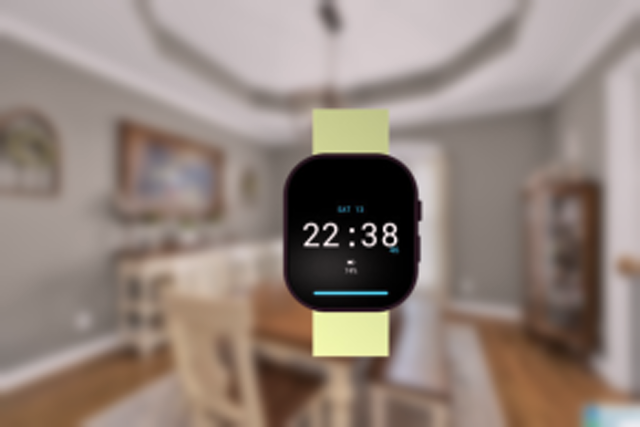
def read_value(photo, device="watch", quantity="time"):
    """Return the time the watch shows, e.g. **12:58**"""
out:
**22:38**
